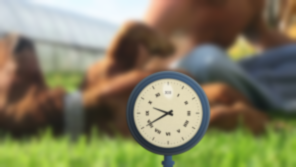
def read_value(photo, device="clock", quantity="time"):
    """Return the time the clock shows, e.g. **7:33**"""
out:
**9:40**
